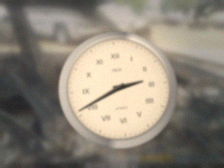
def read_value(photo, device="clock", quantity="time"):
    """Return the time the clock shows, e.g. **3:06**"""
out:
**2:41**
